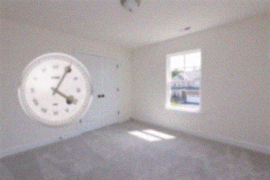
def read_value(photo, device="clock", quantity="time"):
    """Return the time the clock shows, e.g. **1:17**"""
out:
**4:05**
